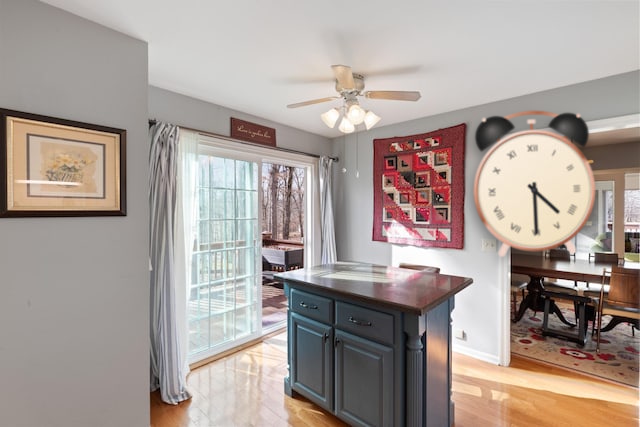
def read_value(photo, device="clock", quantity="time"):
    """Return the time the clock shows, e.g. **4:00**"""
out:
**4:30**
